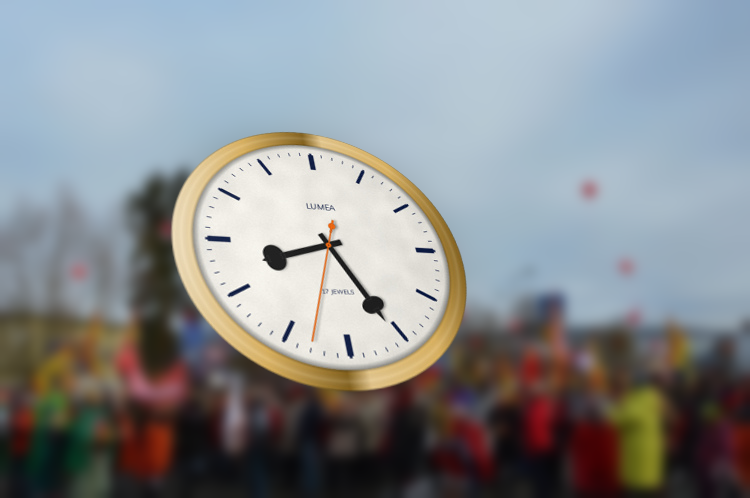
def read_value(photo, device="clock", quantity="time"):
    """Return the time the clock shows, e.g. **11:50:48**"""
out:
**8:25:33**
